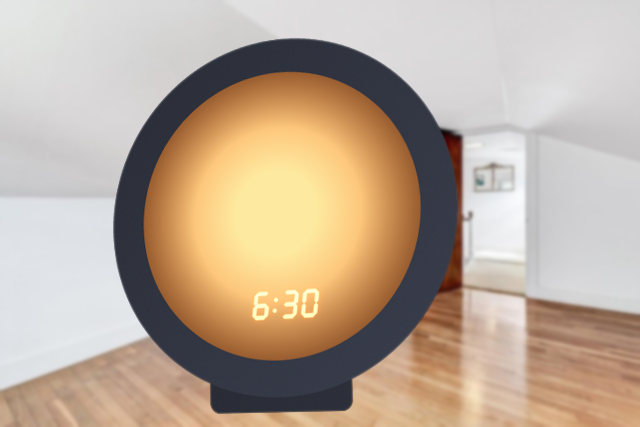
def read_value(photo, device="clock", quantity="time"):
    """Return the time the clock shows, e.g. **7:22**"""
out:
**6:30**
